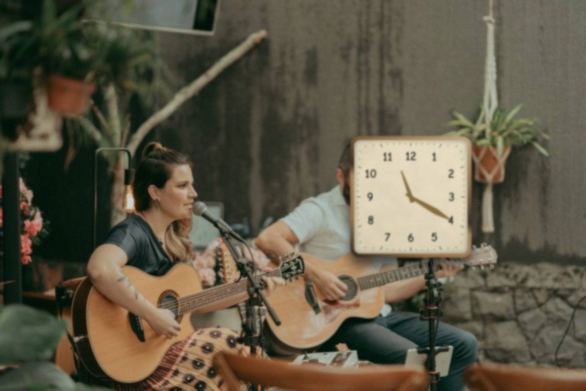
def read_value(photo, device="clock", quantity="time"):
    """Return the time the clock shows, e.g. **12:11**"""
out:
**11:20**
